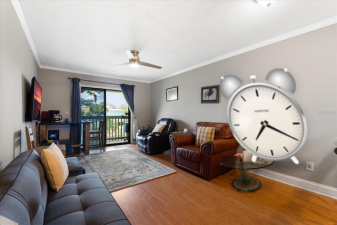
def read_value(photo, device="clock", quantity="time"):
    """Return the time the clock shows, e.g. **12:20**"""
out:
**7:20**
